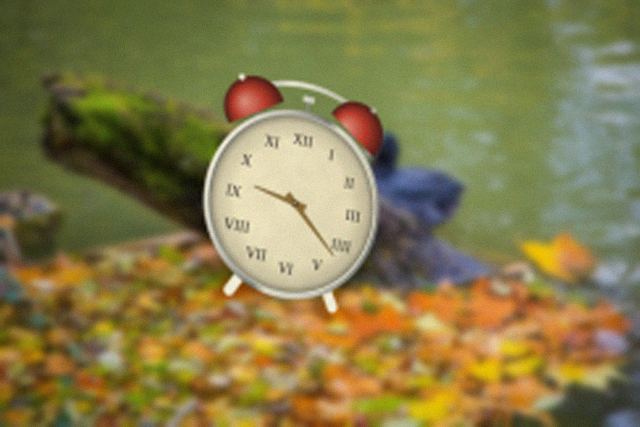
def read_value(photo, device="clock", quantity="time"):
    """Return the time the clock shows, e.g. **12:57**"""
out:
**9:22**
